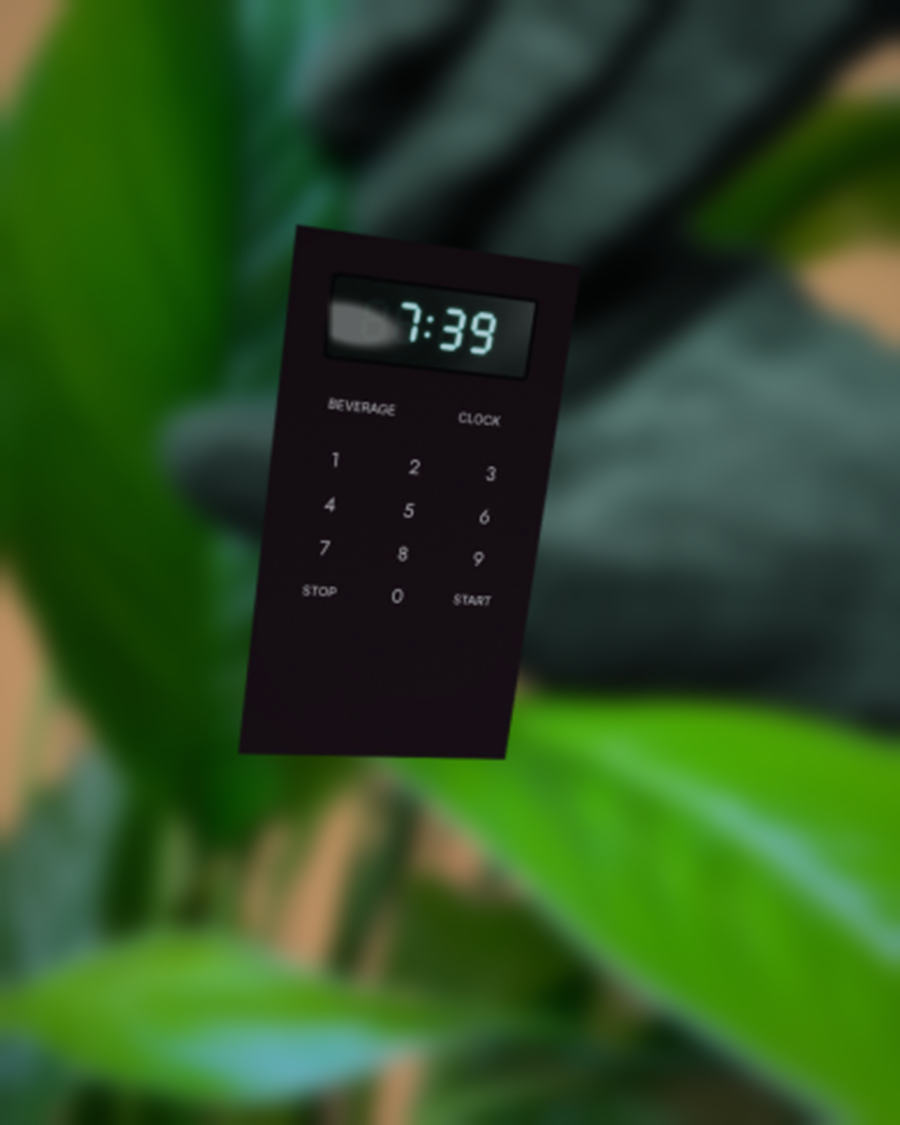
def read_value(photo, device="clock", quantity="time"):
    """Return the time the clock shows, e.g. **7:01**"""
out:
**7:39**
